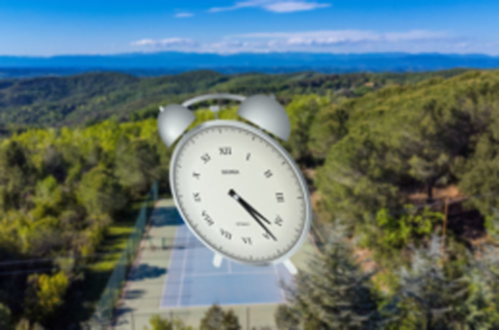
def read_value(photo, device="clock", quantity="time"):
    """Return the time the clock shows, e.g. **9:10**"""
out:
**4:24**
